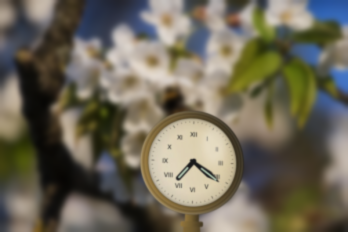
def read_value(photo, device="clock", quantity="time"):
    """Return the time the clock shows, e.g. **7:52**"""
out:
**7:21**
